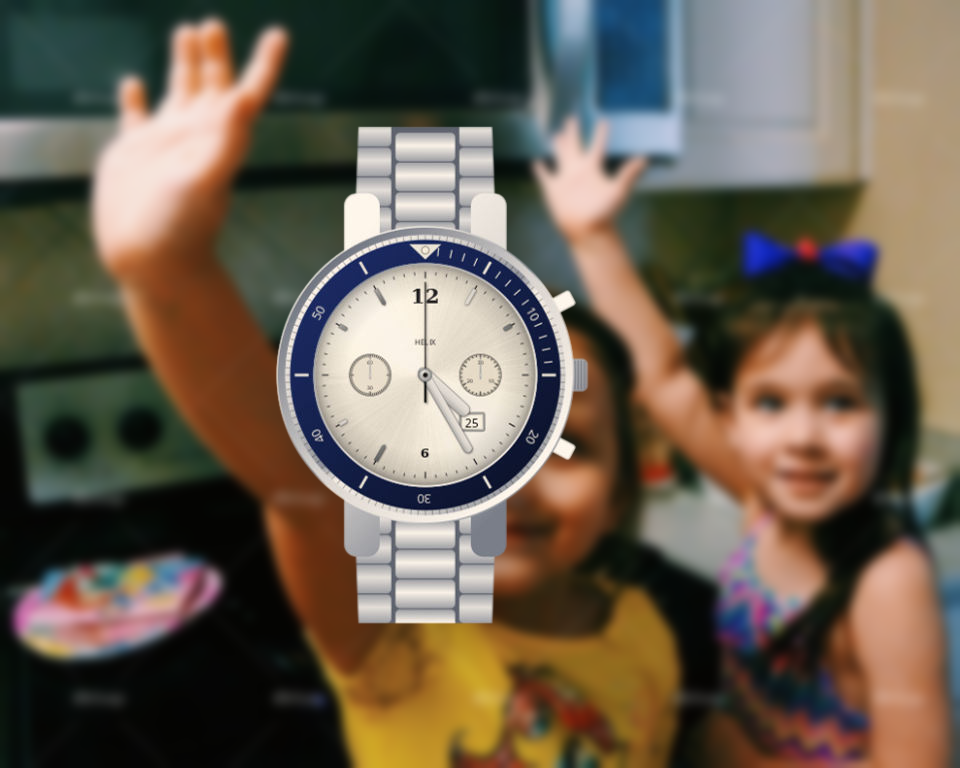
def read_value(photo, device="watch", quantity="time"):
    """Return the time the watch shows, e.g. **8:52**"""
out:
**4:25**
